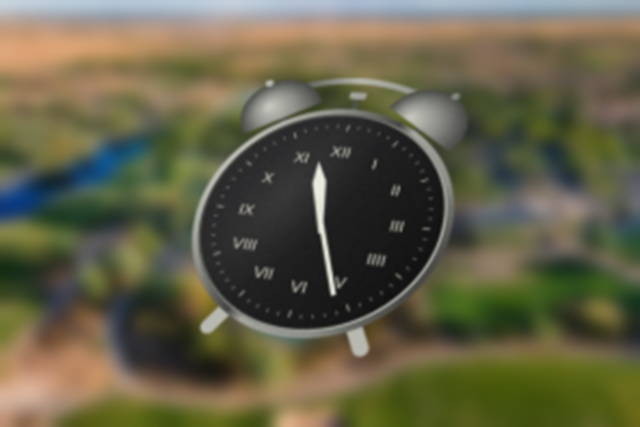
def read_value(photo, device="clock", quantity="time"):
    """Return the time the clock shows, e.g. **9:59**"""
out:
**11:26**
